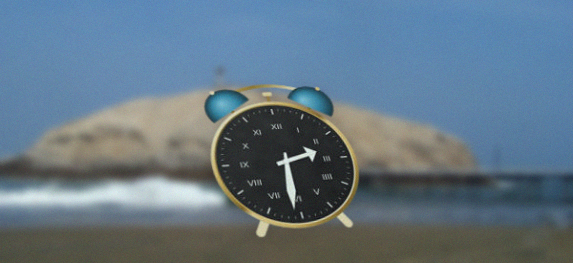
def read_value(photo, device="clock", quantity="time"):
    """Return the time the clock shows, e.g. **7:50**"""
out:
**2:31**
